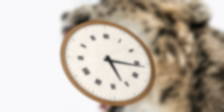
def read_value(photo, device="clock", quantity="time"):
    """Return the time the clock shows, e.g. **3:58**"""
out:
**5:16**
